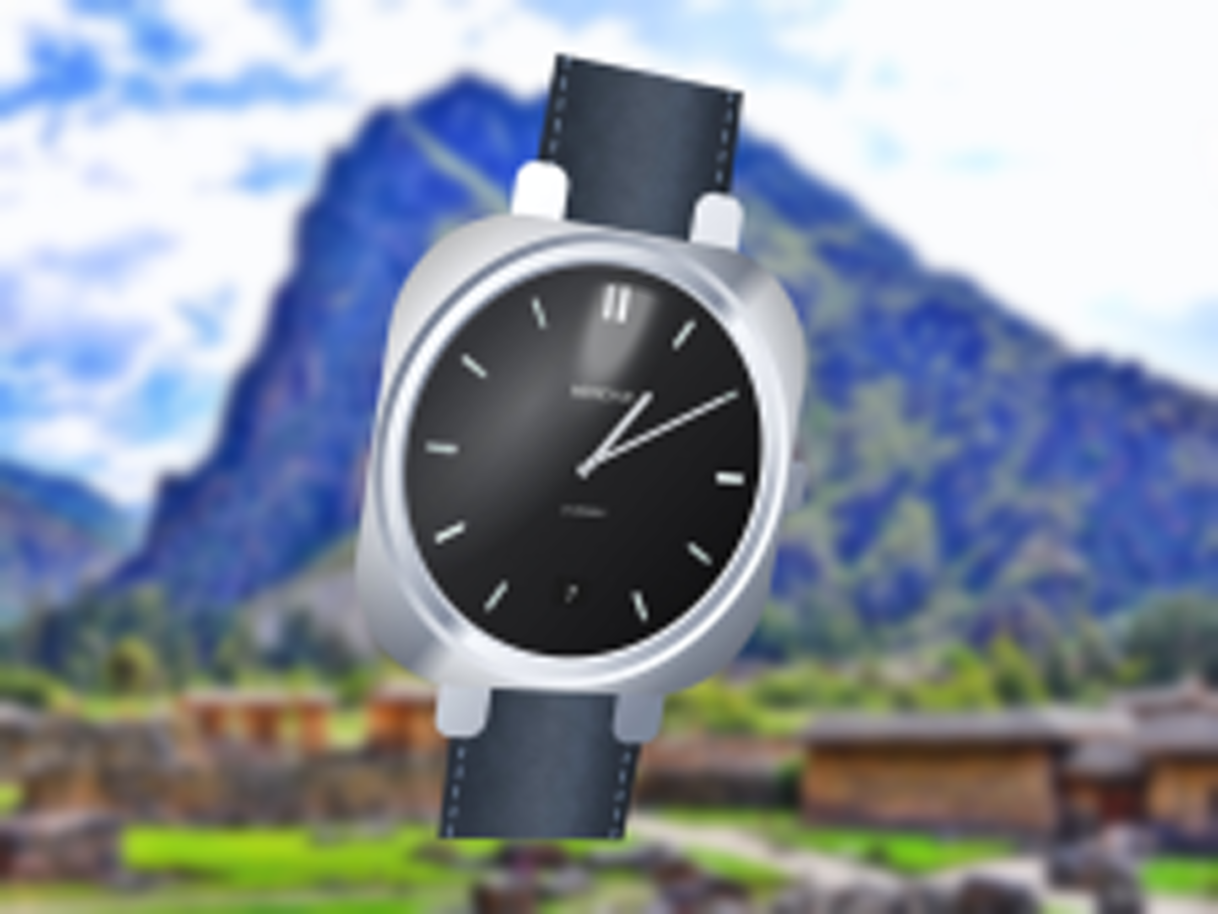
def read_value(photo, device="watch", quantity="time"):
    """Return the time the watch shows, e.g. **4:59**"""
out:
**1:10**
